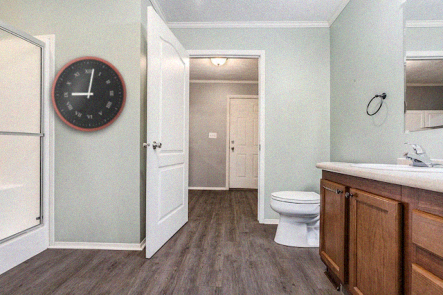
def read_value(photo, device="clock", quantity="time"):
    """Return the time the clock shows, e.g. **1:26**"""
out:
**9:02**
